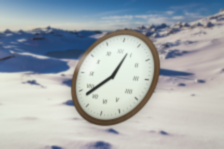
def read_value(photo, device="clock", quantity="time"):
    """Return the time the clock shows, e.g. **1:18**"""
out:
**12:38**
